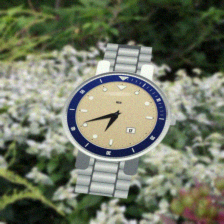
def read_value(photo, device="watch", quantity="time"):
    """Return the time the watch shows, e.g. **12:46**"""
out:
**6:41**
